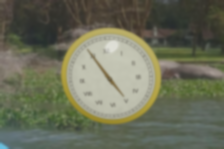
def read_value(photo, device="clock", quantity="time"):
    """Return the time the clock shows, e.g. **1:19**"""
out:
**4:55**
